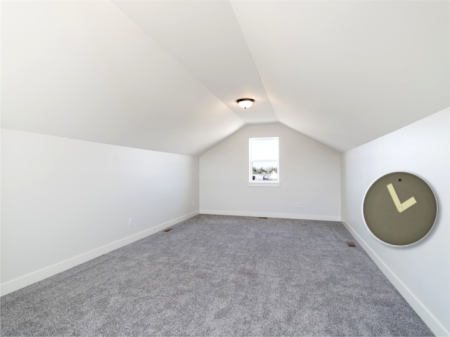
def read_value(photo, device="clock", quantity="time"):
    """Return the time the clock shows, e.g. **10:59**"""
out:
**1:56**
